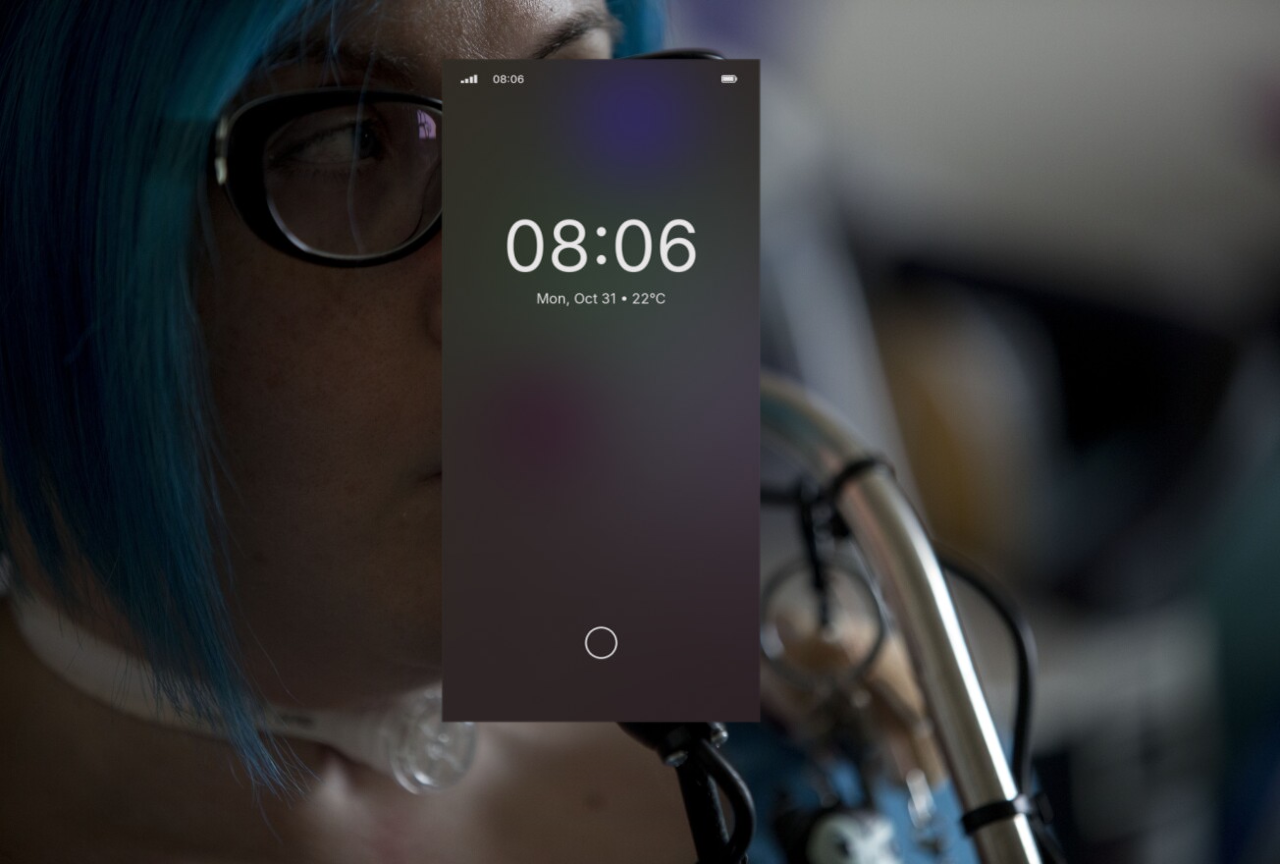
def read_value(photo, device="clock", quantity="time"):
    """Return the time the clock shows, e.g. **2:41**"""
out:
**8:06**
